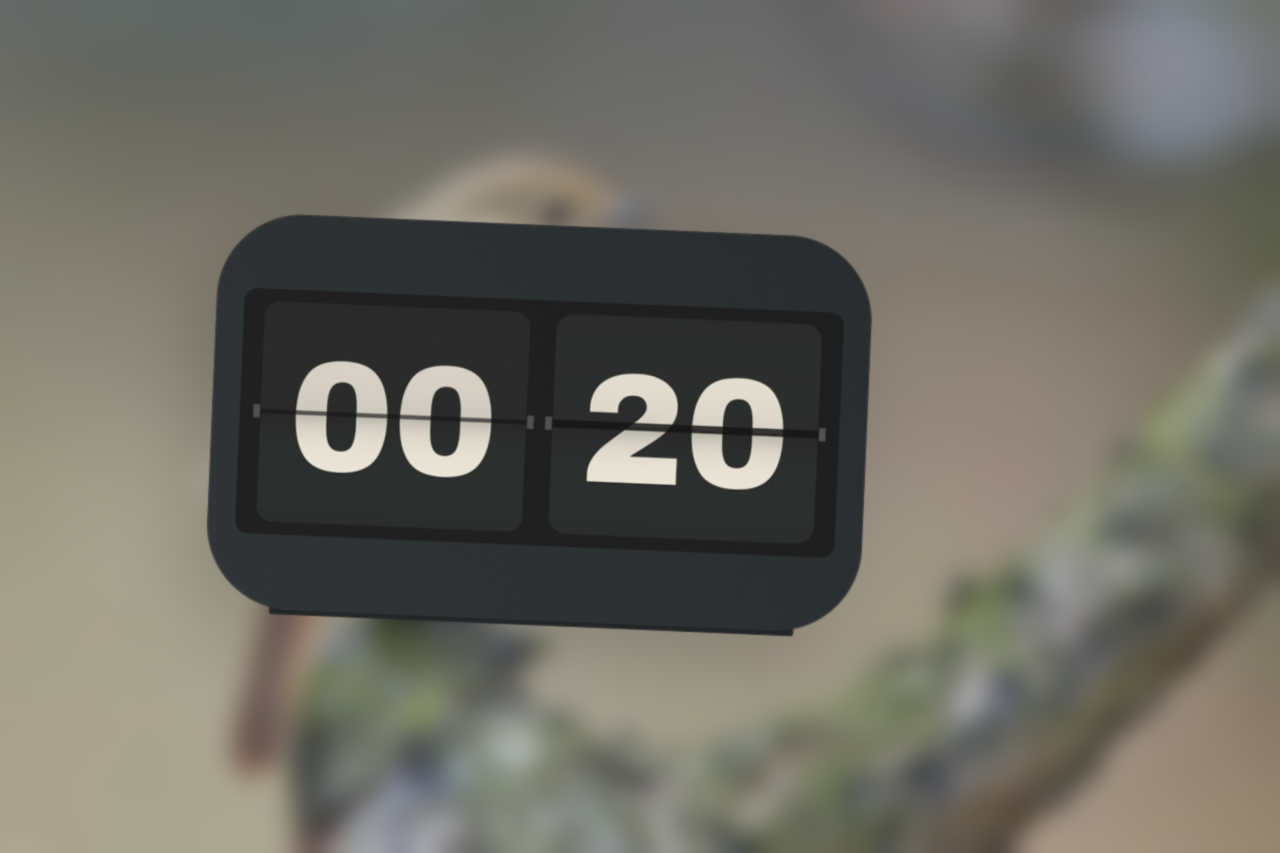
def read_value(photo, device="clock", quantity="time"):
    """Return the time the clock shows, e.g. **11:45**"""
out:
**0:20**
